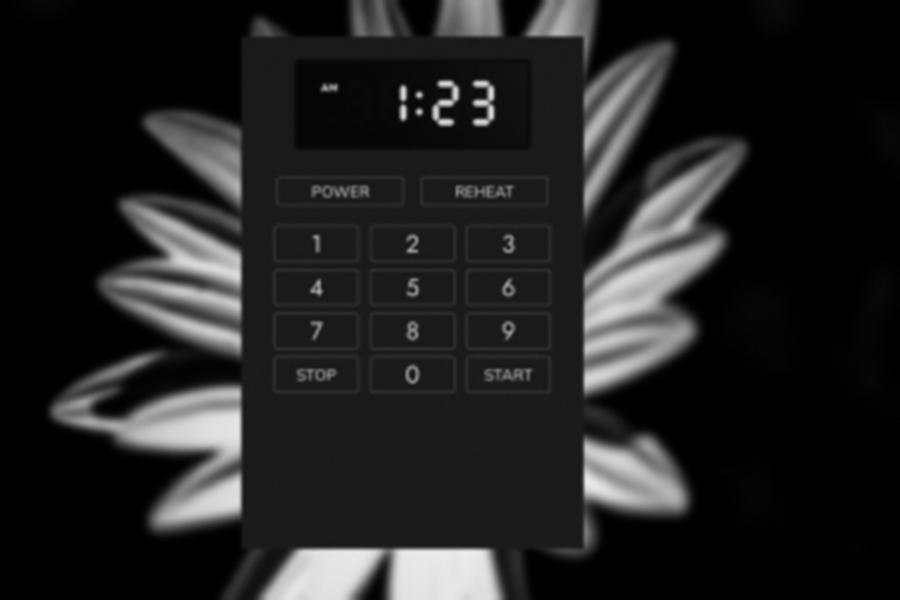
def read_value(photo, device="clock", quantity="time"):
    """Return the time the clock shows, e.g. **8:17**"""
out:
**1:23**
